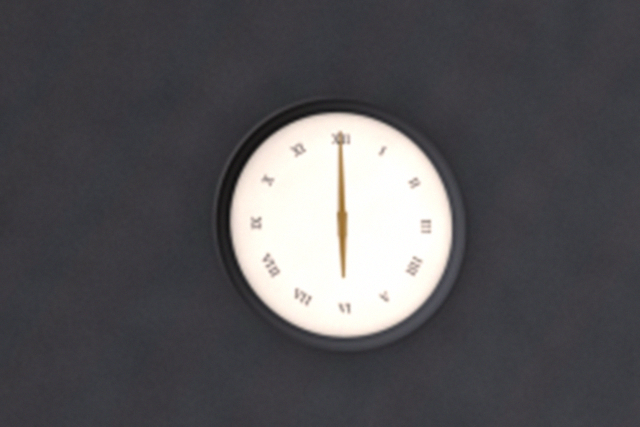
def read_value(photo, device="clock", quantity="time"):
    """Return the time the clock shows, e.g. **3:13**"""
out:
**6:00**
